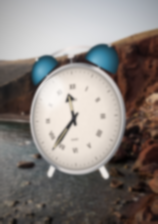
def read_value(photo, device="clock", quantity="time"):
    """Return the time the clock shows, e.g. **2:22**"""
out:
**11:37**
